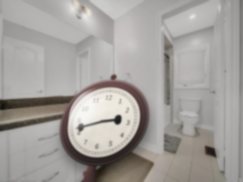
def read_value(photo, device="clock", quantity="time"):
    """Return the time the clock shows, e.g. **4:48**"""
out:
**2:42**
